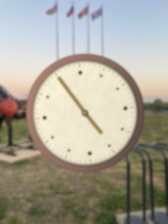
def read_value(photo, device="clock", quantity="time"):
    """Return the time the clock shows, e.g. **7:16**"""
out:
**4:55**
